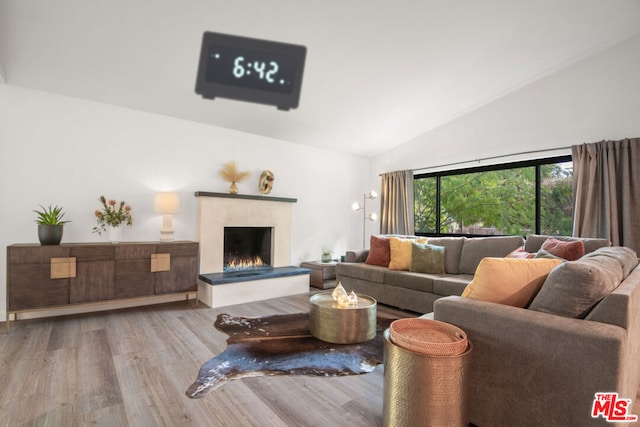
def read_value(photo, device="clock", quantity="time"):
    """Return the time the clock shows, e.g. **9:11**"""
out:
**6:42**
